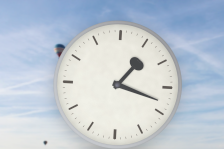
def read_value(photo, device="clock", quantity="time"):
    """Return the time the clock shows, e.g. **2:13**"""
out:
**1:18**
